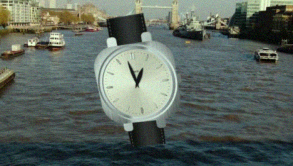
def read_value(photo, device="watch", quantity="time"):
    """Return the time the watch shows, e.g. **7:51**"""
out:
**12:58**
